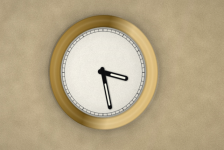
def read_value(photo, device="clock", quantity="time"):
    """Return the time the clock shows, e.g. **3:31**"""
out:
**3:28**
